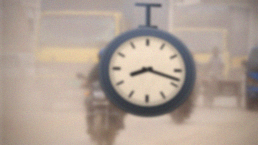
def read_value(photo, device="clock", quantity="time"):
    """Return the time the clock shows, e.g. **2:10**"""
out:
**8:18**
